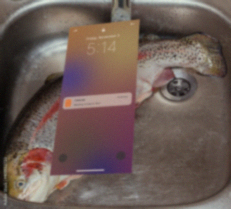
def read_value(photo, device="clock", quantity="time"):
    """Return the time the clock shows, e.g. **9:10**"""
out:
**5:14**
